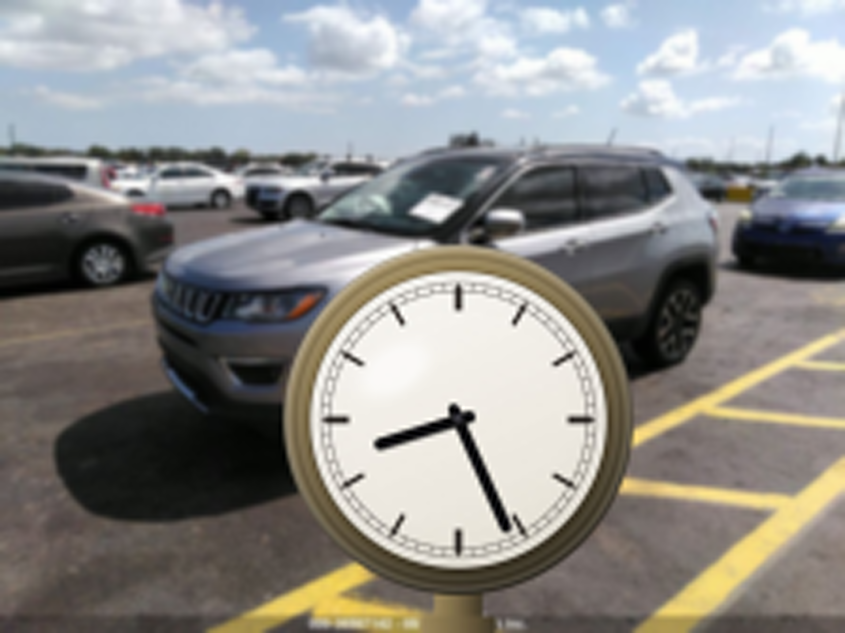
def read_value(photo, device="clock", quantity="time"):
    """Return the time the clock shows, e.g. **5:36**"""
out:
**8:26**
